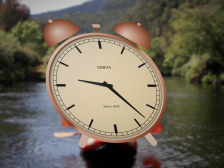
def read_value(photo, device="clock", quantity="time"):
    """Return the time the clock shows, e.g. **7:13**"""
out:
**9:23**
